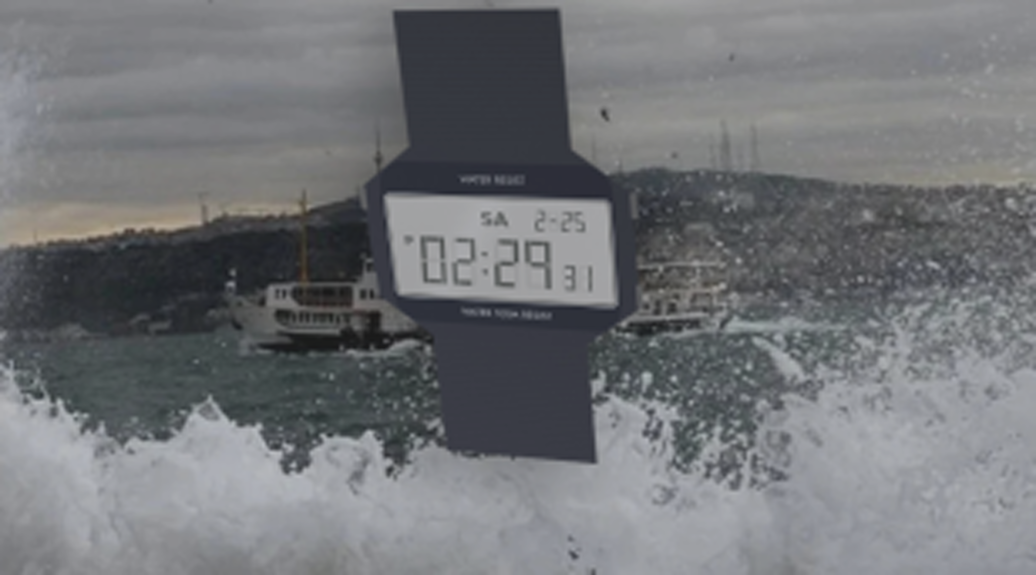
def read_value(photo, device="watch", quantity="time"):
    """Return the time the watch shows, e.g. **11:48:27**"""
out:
**2:29:31**
